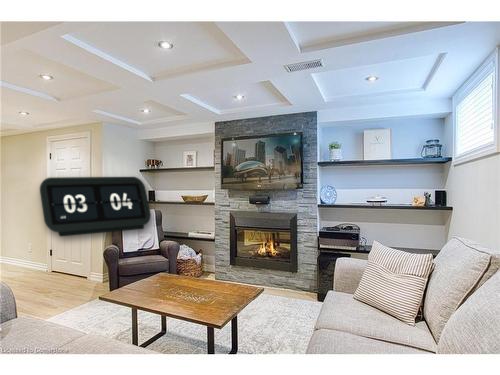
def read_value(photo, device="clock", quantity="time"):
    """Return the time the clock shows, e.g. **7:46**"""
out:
**3:04**
